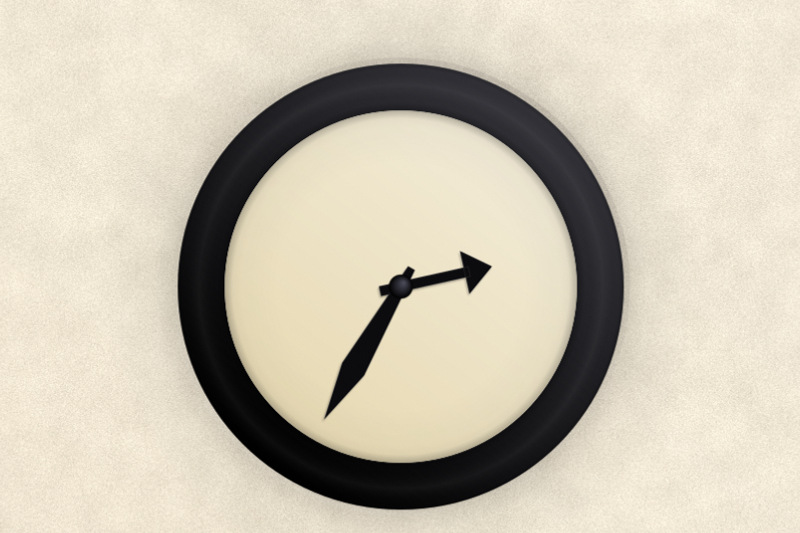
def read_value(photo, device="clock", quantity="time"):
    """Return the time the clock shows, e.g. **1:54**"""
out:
**2:35**
